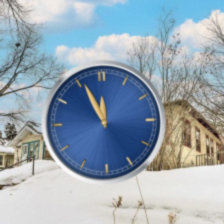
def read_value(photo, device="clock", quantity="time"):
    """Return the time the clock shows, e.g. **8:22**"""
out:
**11:56**
